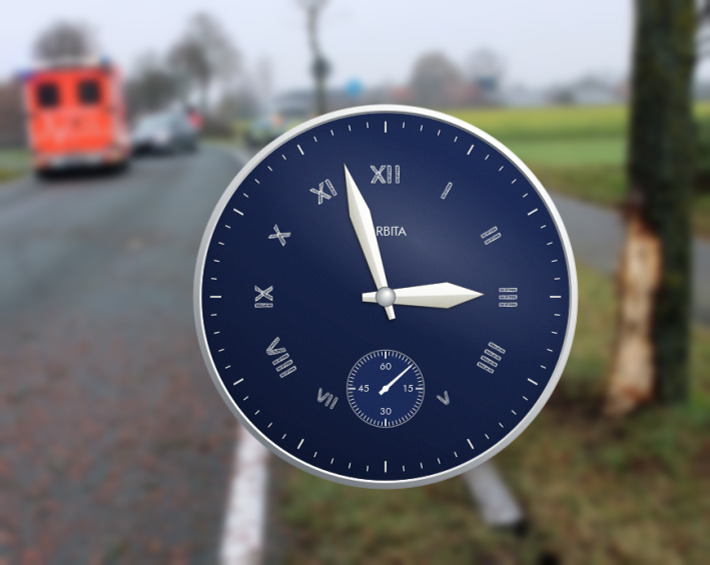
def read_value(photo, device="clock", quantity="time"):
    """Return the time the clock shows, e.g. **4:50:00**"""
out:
**2:57:08**
